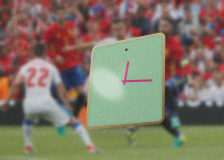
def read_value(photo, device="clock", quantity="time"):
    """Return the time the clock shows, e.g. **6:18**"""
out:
**12:16**
